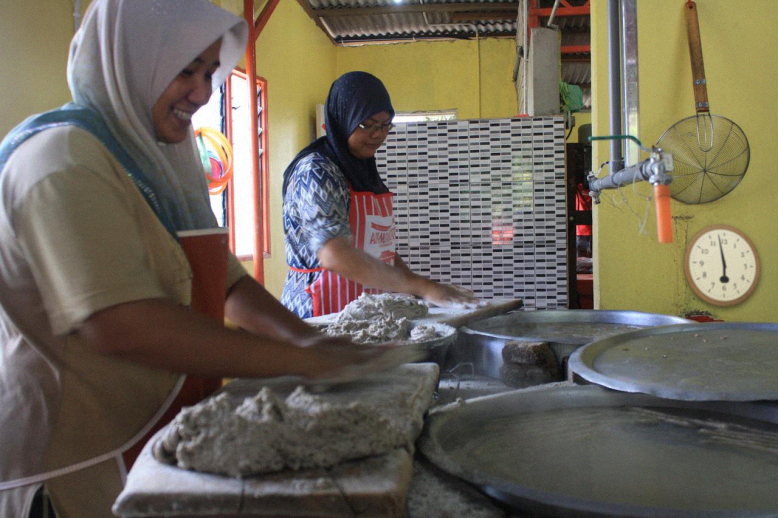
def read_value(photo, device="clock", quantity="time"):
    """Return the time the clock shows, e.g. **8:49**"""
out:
**5:58**
